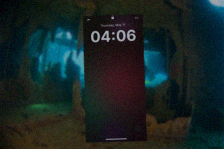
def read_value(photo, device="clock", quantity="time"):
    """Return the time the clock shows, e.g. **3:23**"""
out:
**4:06**
